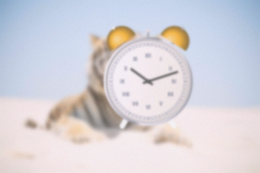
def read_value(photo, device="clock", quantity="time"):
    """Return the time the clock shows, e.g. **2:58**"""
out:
**10:12**
